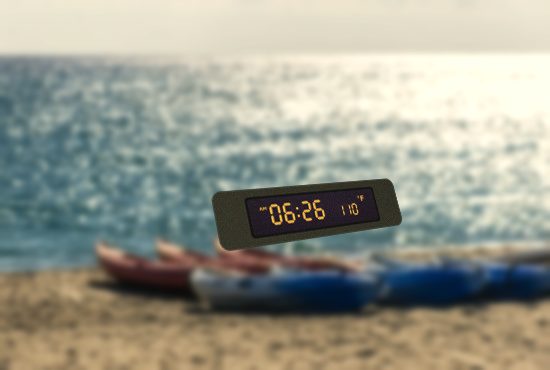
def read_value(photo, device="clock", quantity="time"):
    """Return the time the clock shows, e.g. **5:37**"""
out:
**6:26**
